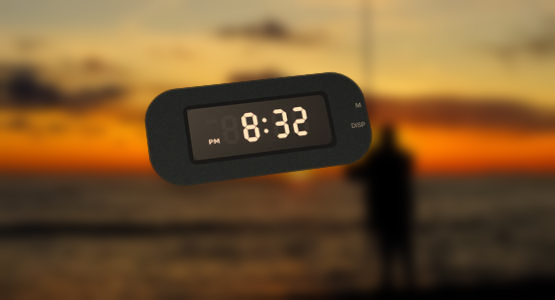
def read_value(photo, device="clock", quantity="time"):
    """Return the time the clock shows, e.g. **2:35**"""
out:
**8:32**
